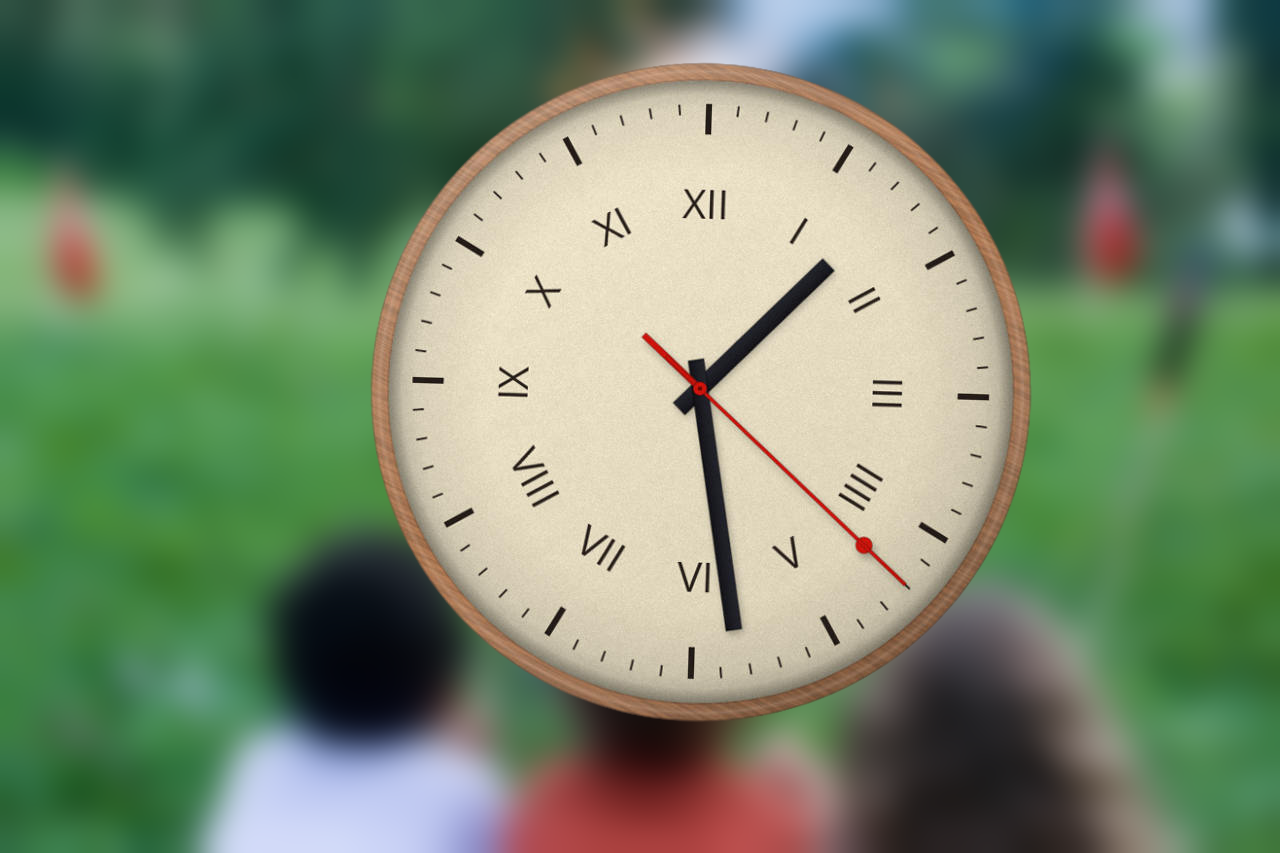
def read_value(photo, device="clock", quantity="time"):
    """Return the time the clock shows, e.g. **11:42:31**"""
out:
**1:28:22**
